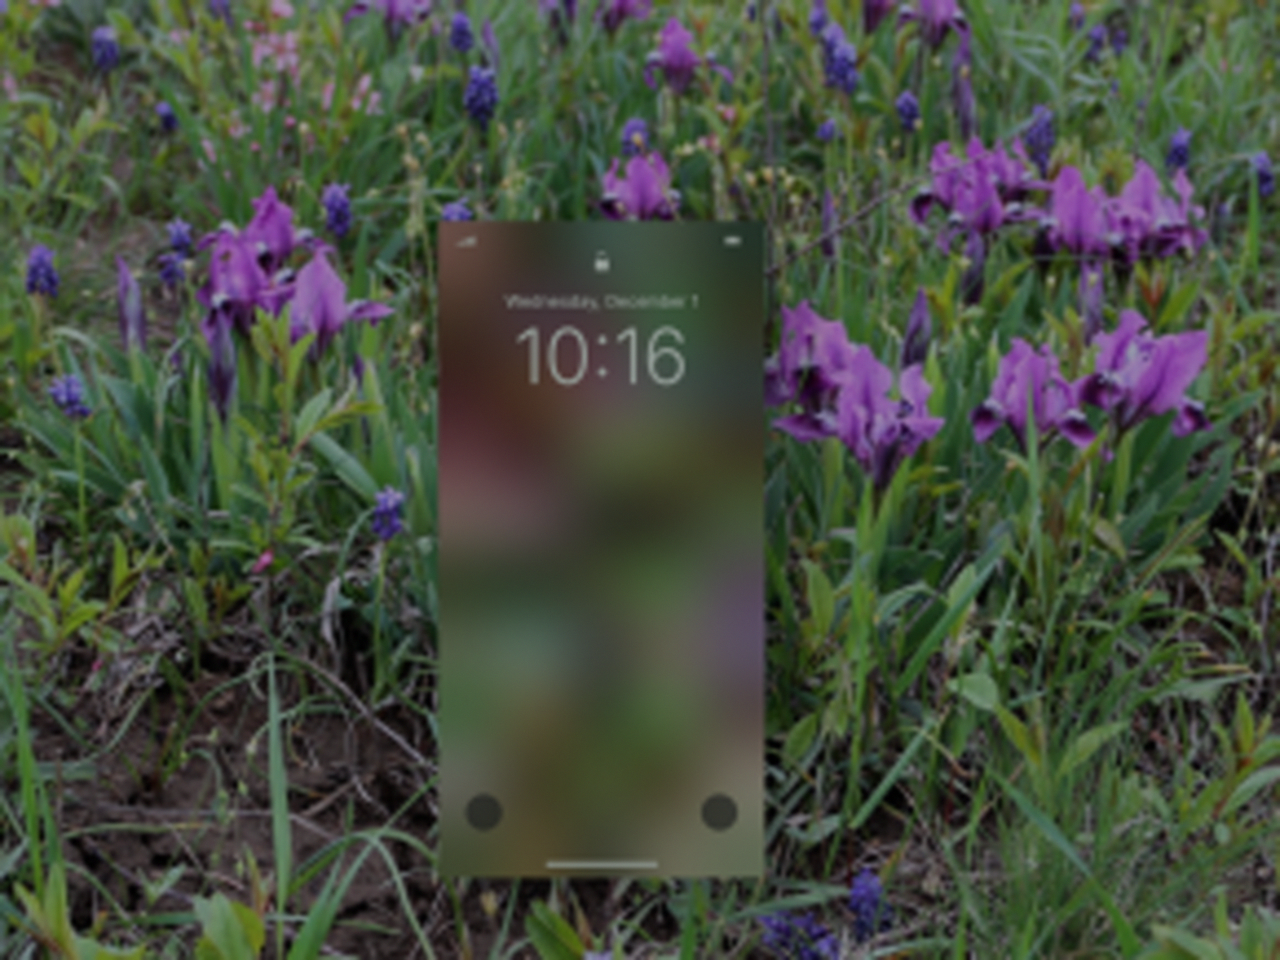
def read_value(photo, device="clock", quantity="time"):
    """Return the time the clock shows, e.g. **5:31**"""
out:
**10:16**
